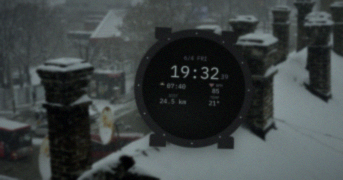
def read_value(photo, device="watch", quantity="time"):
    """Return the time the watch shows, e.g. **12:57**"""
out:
**19:32**
